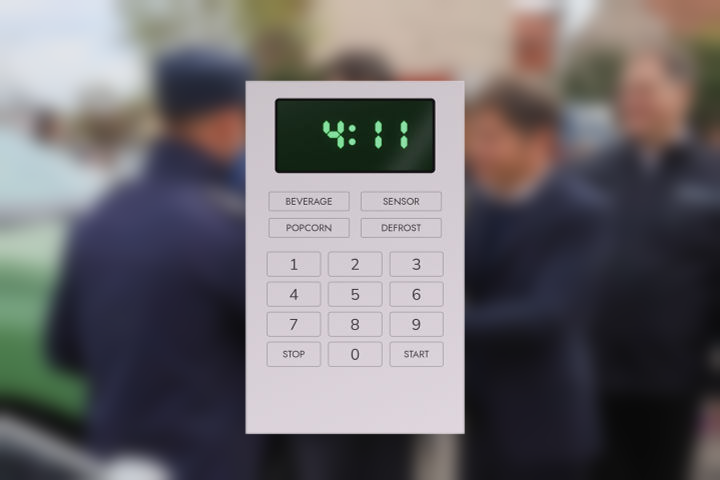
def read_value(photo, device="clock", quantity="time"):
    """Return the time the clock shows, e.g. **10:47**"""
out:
**4:11**
